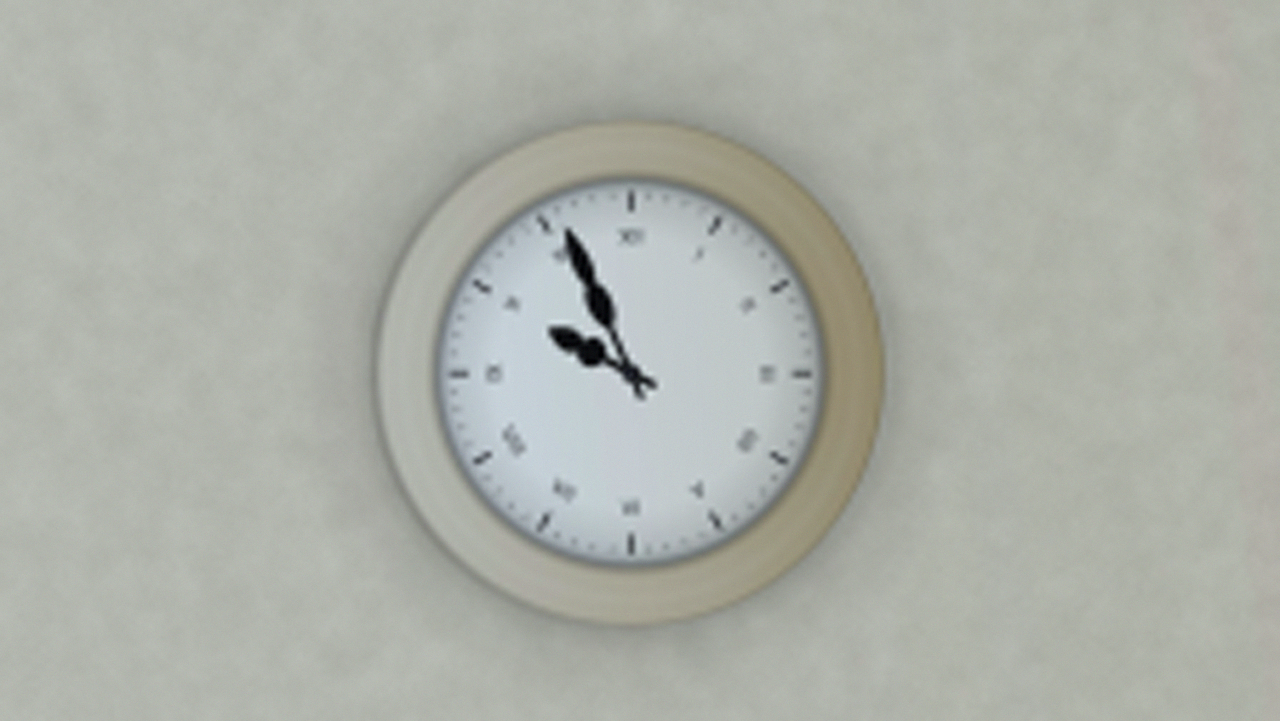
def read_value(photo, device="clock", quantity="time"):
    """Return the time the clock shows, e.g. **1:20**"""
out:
**9:56**
